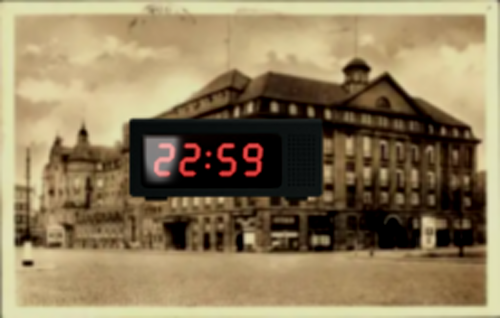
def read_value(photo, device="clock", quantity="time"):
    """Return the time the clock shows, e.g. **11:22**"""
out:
**22:59**
